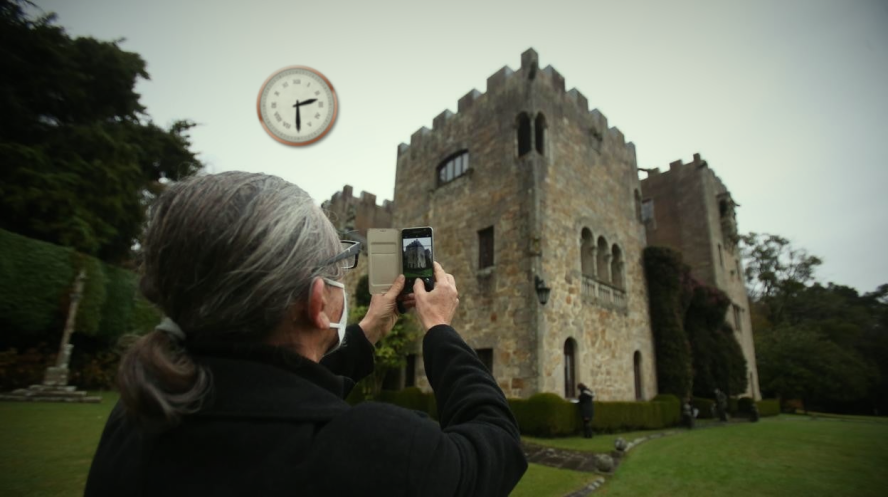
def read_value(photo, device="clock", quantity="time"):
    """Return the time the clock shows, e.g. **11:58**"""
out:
**2:30**
